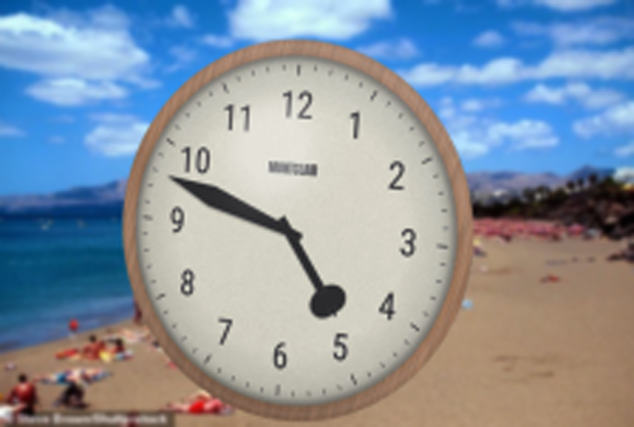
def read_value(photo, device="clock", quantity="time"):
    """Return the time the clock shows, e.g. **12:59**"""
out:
**4:48**
